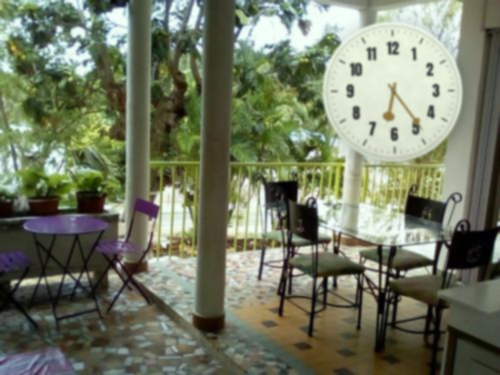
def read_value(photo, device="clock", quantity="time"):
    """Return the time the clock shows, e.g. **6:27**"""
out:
**6:24**
